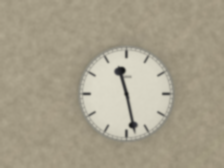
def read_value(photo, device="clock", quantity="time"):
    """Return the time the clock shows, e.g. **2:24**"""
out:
**11:28**
